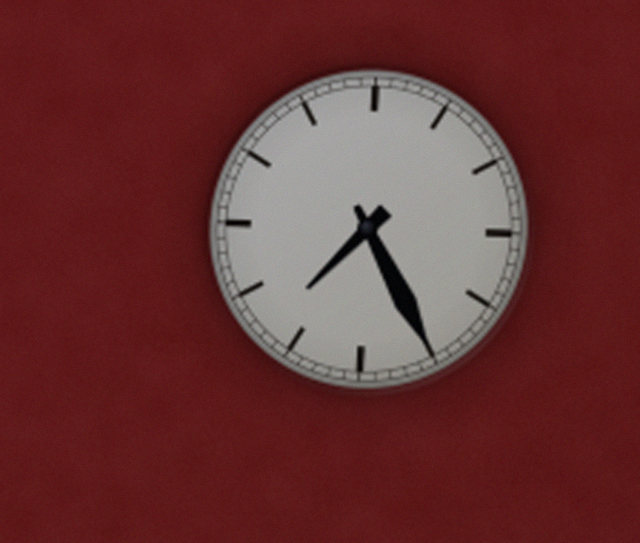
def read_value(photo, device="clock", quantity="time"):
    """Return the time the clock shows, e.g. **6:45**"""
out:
**7:25**
